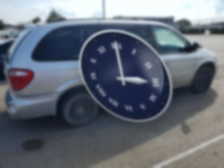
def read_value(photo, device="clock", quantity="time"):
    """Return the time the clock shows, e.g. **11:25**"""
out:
**3:00**
